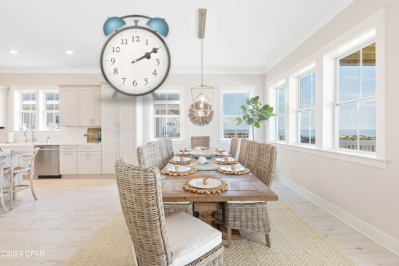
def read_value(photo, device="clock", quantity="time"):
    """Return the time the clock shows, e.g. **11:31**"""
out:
**2:10**
